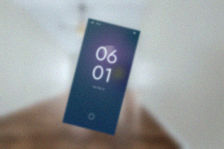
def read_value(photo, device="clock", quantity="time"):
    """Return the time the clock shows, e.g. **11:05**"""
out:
**6:01**
